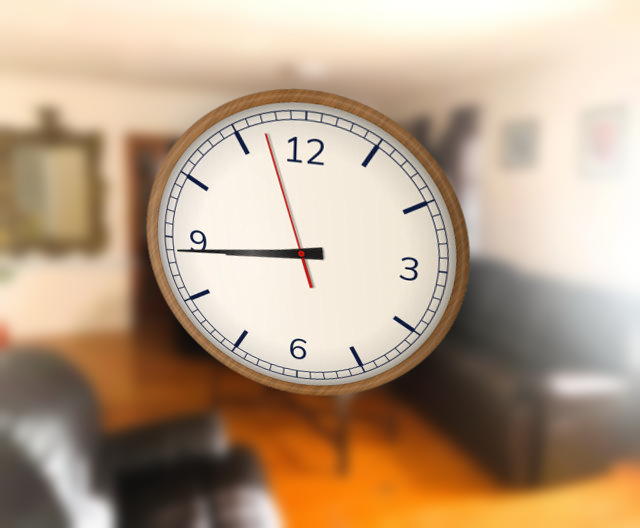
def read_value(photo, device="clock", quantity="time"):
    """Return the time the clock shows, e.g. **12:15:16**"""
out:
**8:43:57**
